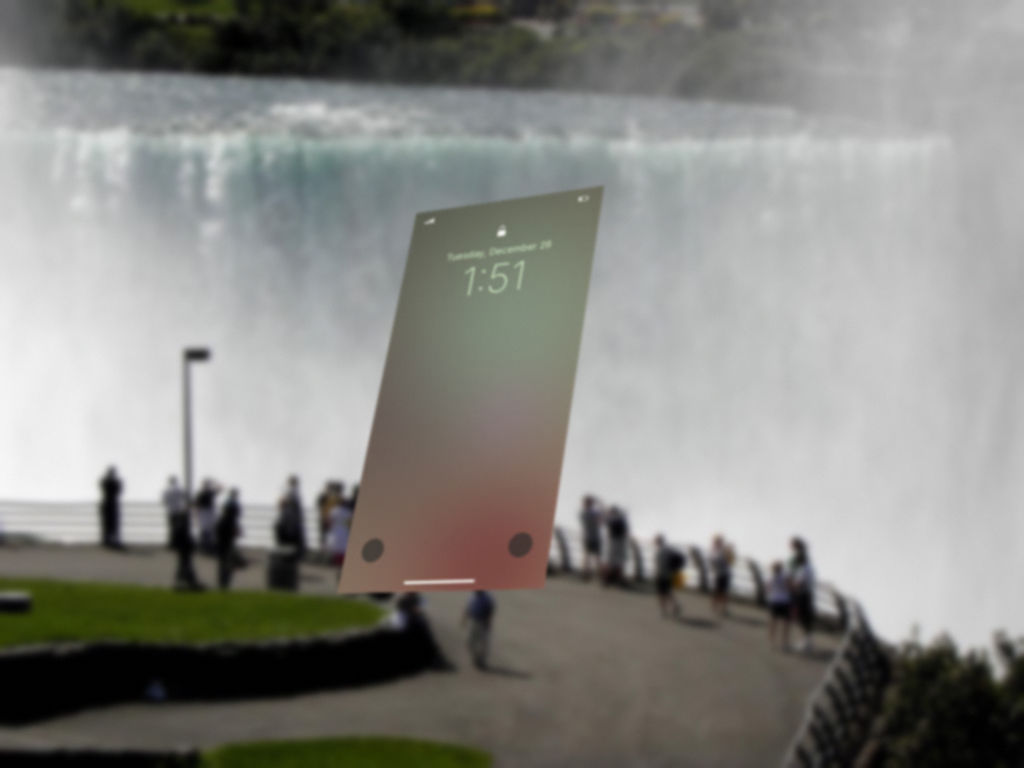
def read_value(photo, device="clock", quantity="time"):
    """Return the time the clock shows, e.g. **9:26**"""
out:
**1:51**
